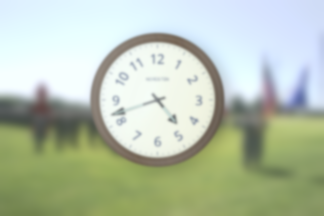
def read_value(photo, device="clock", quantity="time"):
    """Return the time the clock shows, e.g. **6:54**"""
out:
**4:42**
